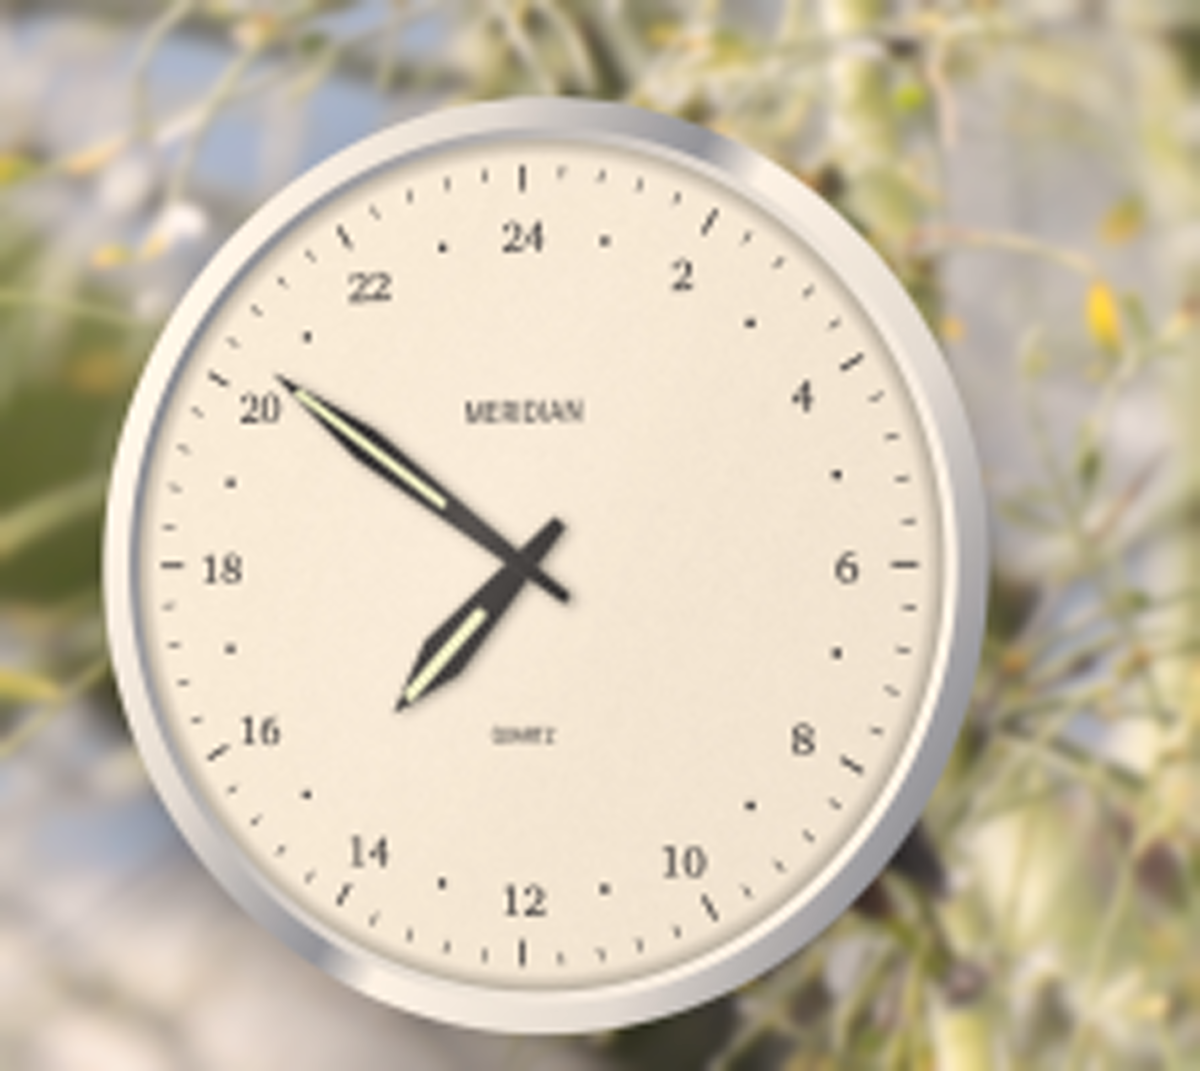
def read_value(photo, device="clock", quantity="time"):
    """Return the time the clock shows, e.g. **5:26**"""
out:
**14:51**
